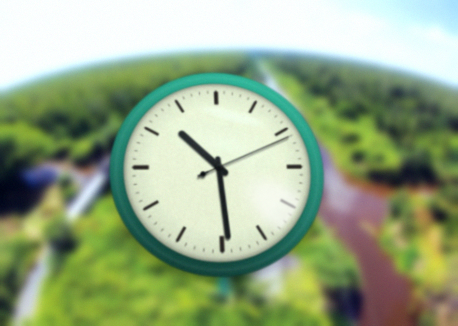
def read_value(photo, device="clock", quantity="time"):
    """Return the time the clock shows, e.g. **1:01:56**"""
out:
**10:29:11**
